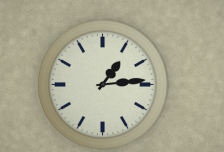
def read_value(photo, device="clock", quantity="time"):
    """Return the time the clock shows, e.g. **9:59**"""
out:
**1:14**
